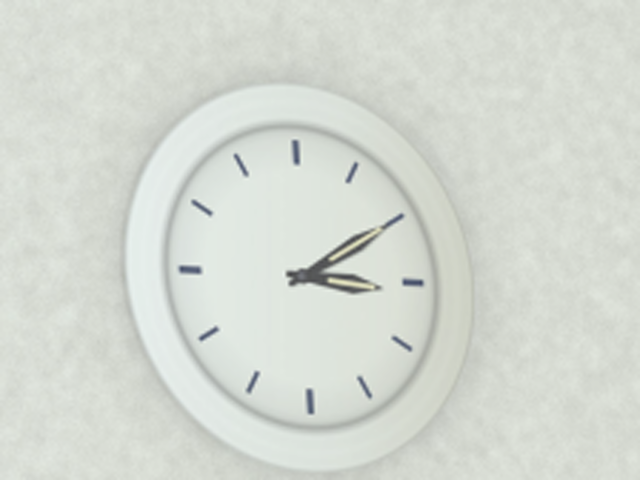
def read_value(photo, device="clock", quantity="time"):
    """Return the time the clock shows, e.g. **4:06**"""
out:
**3:10**
